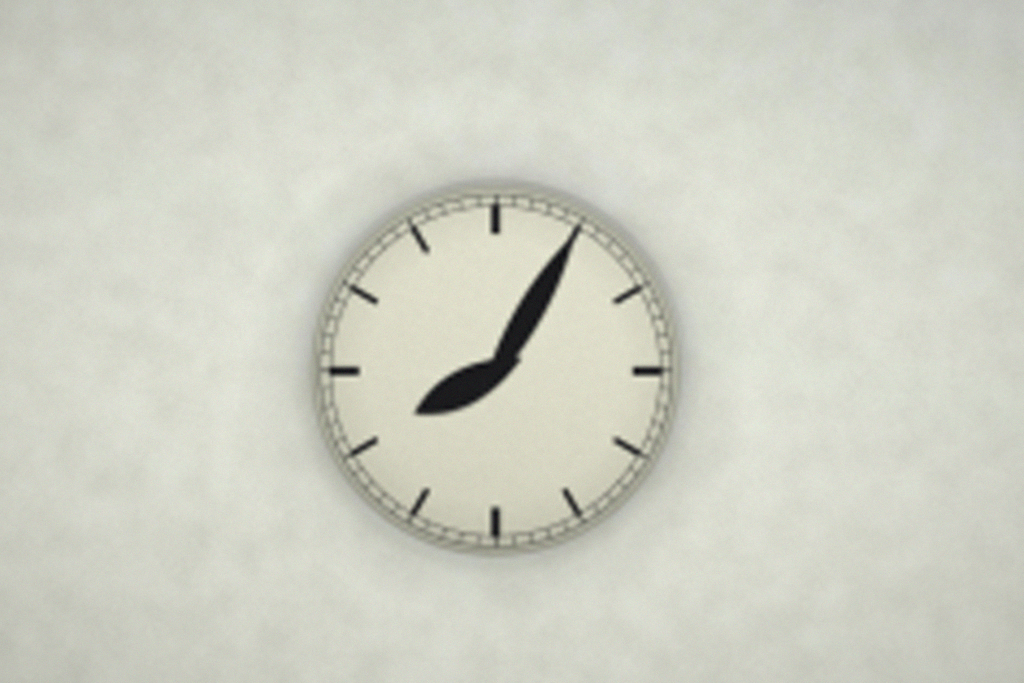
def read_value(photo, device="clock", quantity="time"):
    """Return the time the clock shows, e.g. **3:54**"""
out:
**8:05**
